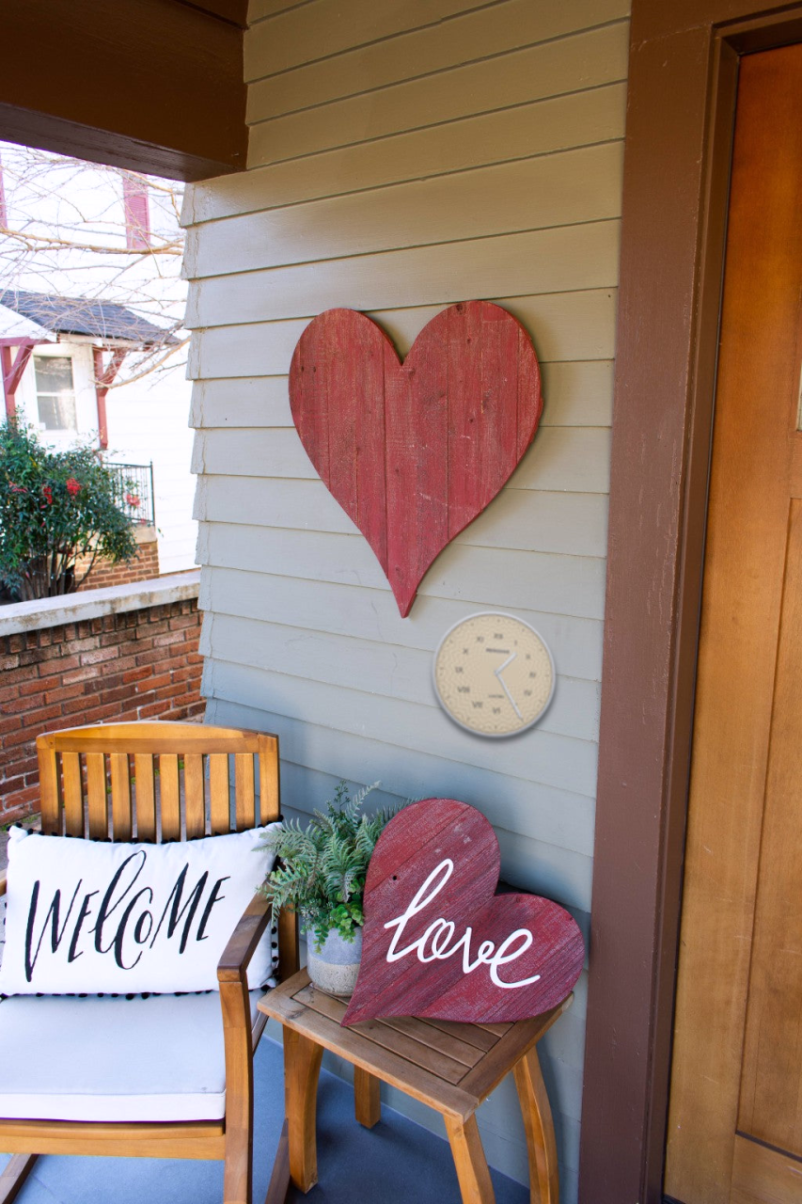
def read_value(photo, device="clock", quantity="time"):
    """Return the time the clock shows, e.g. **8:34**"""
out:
**1:25**
